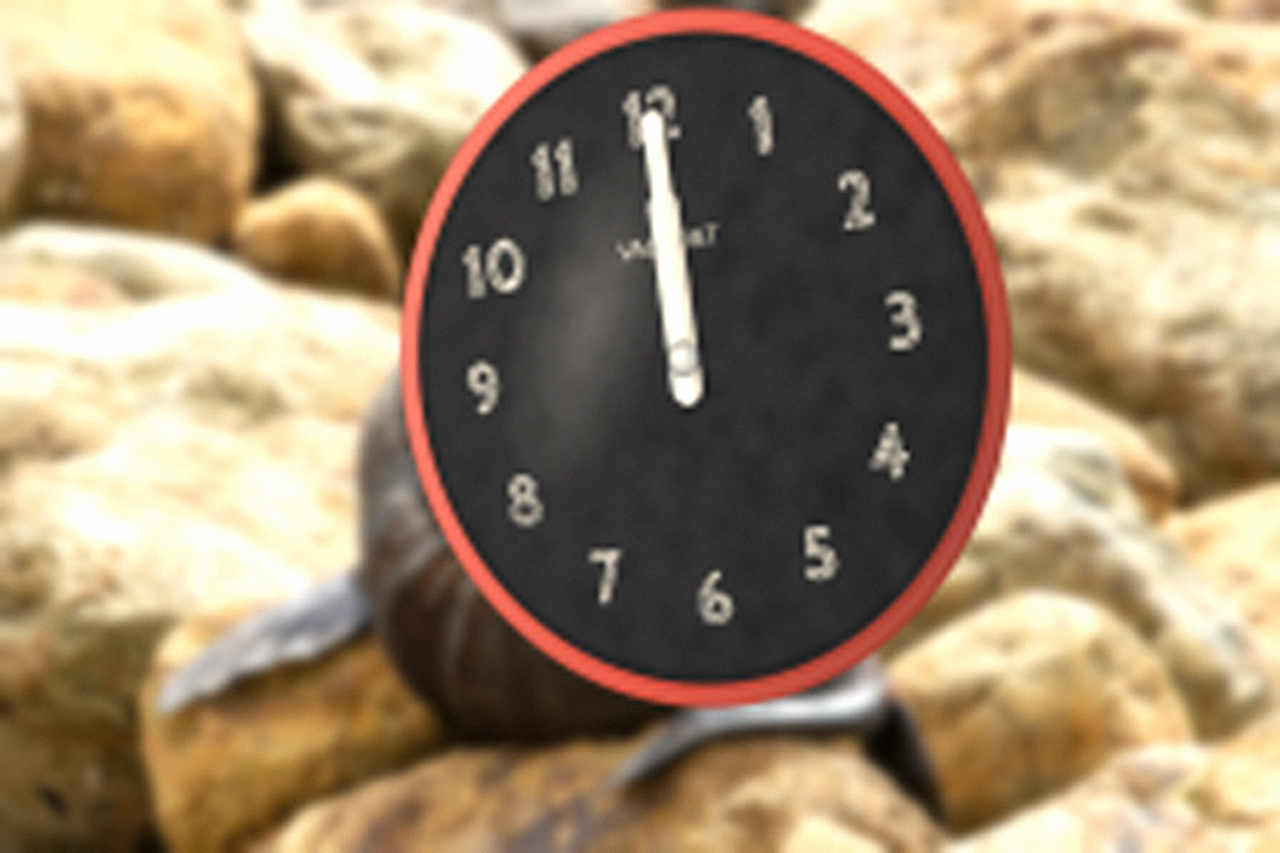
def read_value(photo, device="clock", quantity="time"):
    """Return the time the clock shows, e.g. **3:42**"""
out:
**12:00**
